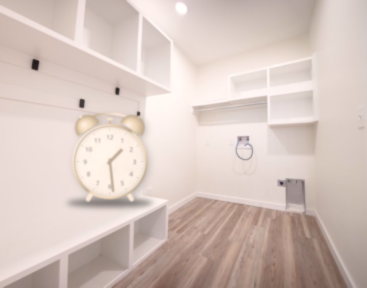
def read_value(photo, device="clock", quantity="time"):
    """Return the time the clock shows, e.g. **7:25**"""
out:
**1:29**
